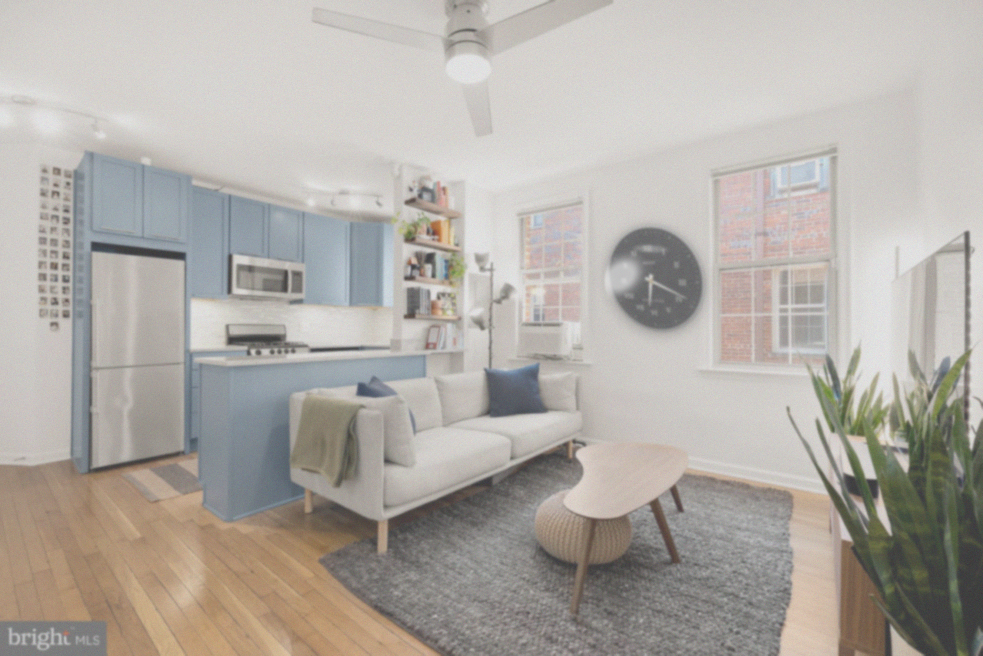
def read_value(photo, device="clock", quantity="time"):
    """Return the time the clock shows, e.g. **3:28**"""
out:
**6:19**
